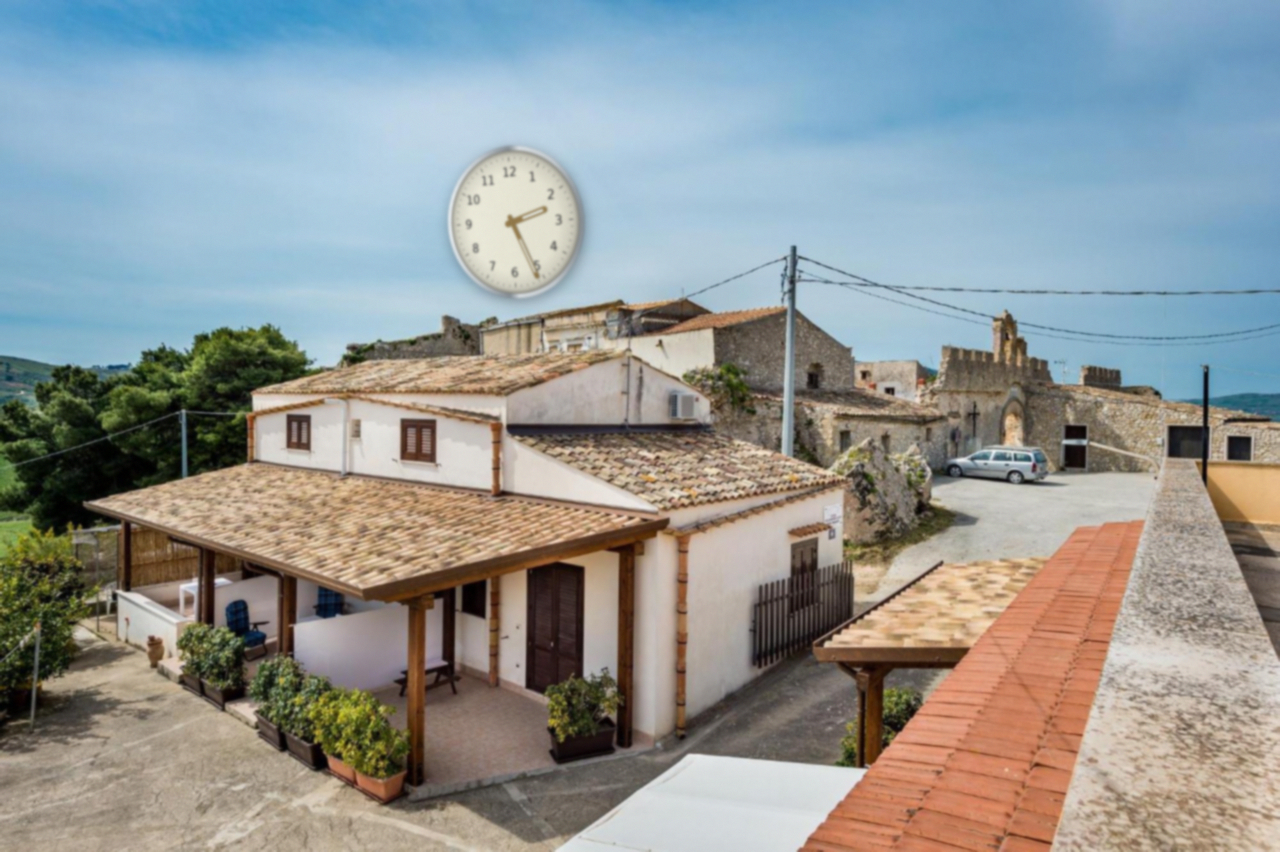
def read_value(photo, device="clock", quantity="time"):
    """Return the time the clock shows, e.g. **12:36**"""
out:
**2:26**
